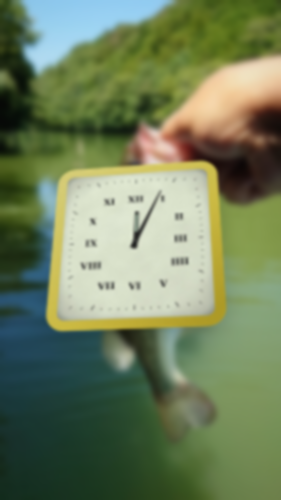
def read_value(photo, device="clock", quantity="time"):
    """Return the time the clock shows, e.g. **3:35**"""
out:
**12:04**
